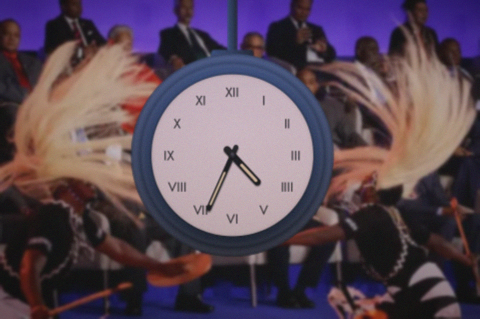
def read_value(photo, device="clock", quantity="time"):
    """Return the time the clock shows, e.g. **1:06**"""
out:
**4:34**
